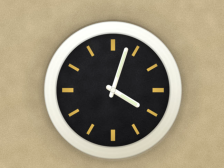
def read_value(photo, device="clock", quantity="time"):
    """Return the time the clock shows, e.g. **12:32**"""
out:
**4:03**
